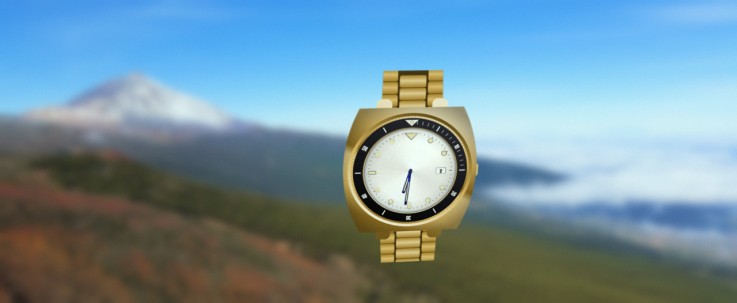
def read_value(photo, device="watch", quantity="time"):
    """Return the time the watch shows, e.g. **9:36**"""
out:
**6:31**
